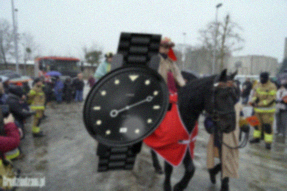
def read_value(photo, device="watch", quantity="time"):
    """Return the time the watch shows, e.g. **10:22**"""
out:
**8:11**
